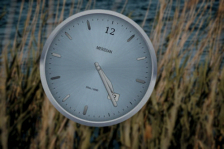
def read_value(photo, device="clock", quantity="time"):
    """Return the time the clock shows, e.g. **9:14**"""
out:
**4:23**
